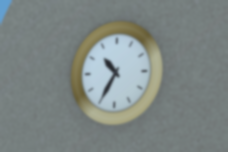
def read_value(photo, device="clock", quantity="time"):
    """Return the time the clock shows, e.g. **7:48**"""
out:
**10:35**
